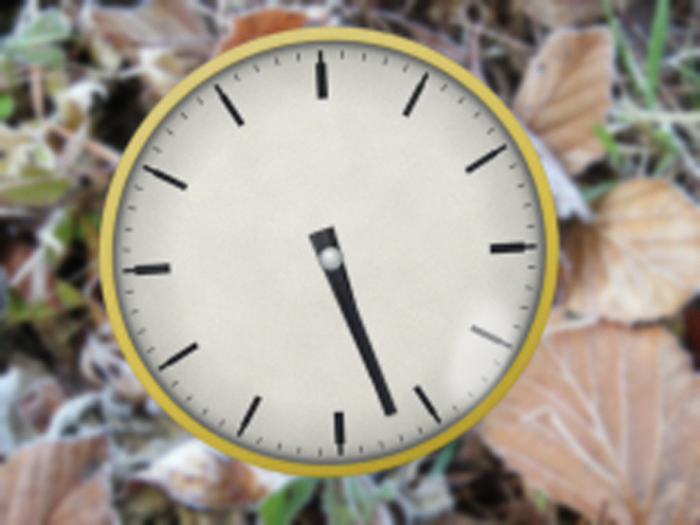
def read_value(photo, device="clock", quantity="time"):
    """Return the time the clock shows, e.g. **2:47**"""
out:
**5:27**
